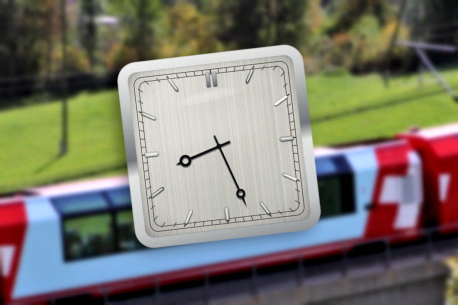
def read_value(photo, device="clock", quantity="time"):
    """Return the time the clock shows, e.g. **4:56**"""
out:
**8:27**
